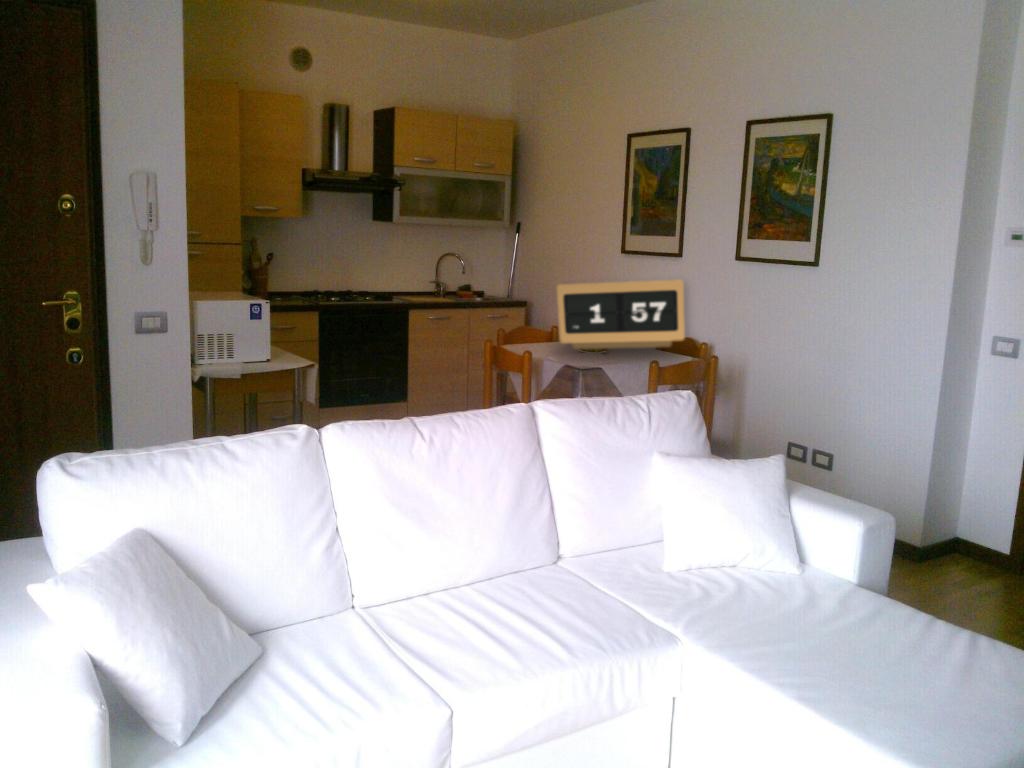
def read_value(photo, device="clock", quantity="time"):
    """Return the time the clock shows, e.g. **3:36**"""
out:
**1:57**
